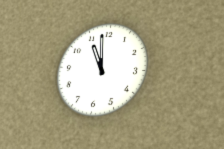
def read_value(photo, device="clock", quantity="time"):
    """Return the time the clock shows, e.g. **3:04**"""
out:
**10:58**
